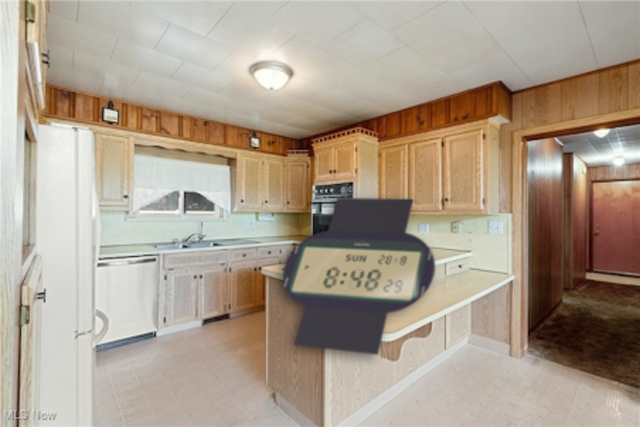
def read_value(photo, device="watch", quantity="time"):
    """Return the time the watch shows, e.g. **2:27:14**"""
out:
**8:48:29**
